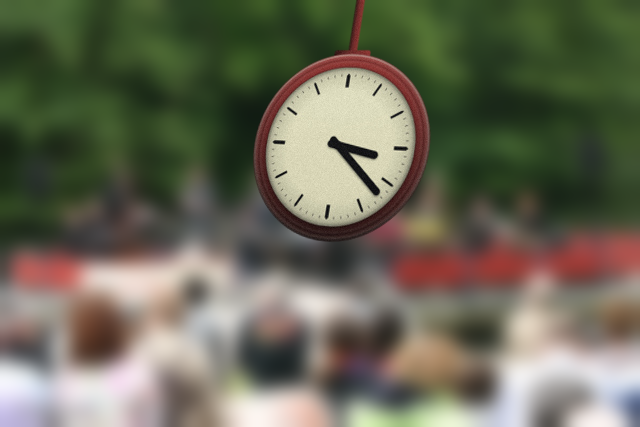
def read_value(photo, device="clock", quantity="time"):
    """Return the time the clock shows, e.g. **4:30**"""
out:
**3:22**
